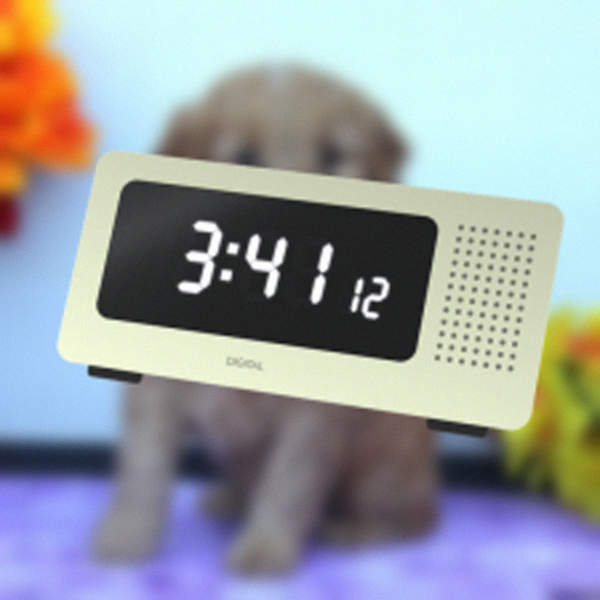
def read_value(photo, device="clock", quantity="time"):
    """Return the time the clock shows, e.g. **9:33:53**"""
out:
**3:41:12**
